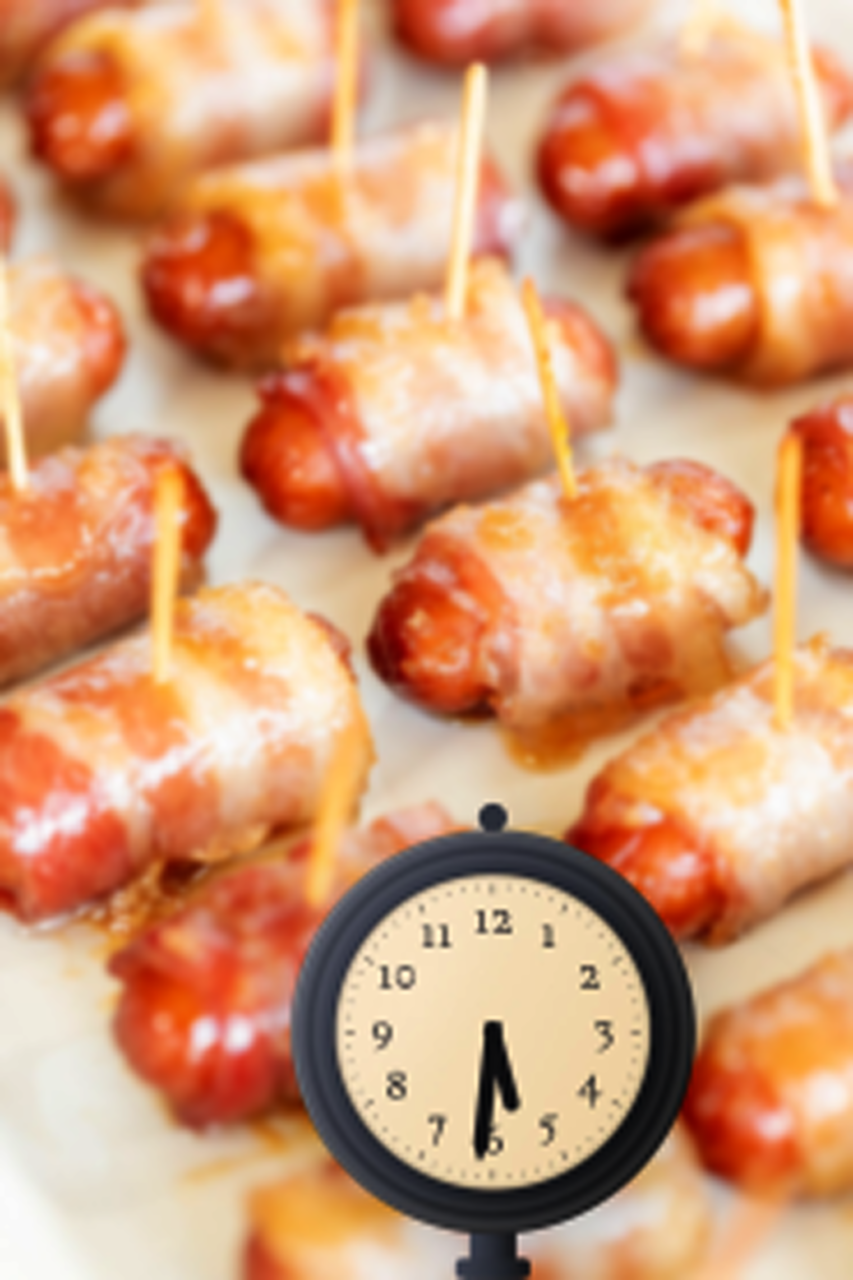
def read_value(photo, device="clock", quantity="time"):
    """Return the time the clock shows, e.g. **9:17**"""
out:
**5:31**
